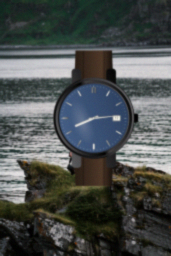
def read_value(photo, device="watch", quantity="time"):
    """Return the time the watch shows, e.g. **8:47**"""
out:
**8:14**
